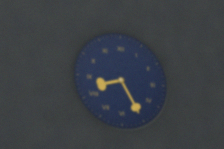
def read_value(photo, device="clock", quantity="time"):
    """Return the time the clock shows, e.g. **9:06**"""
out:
**8:25**
